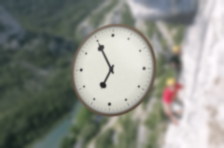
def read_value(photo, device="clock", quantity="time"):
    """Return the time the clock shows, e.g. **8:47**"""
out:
**6:55**
